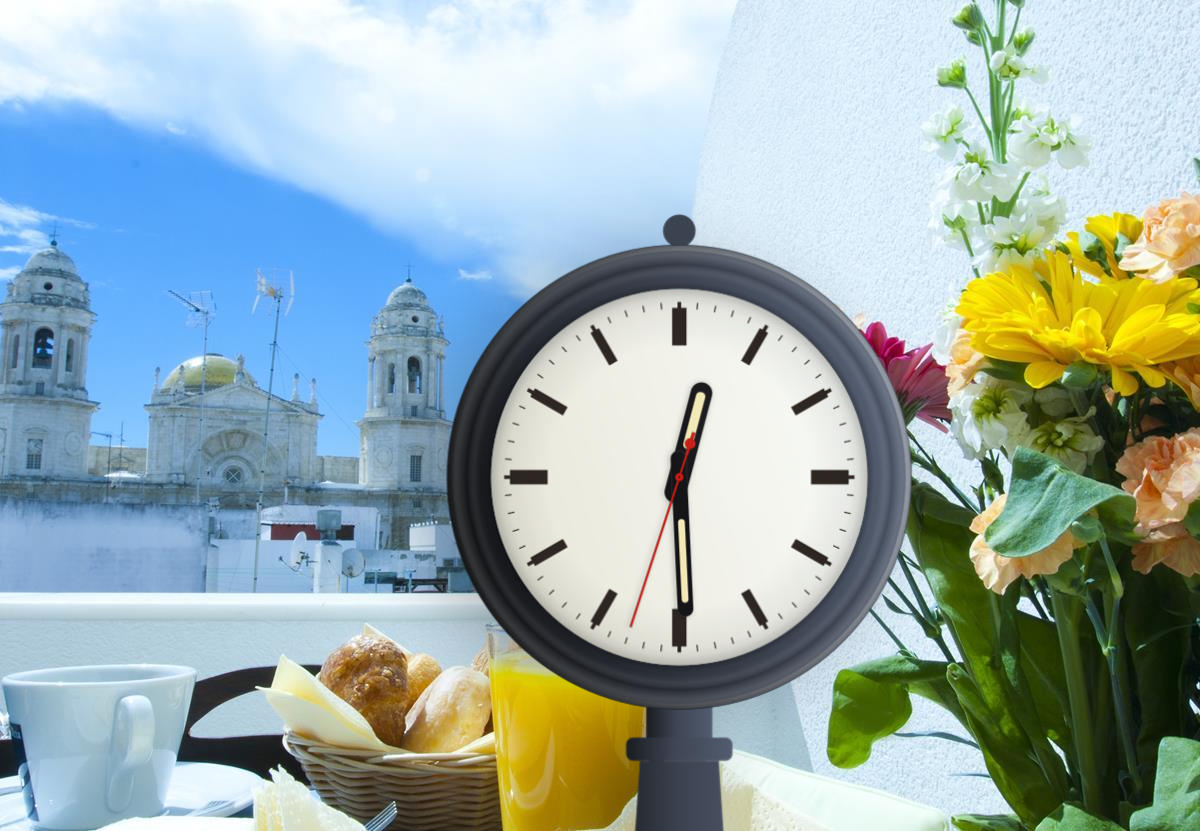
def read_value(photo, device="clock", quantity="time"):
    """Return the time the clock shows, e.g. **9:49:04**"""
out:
**12:29:33**
